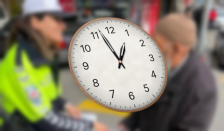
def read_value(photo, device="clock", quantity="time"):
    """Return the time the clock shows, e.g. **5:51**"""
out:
**12:57**
